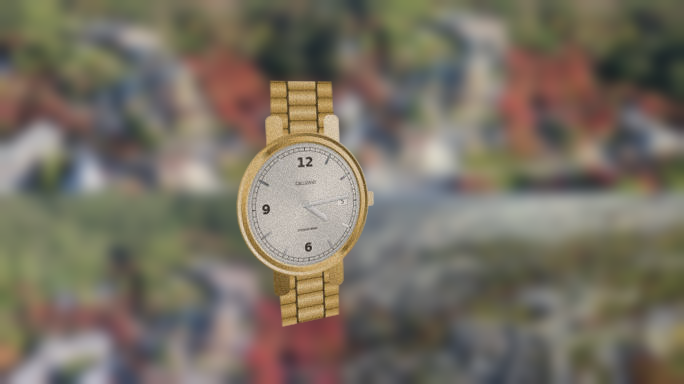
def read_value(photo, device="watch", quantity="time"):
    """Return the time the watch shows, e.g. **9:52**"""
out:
**4:14**
